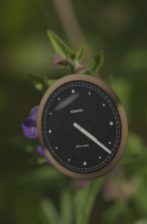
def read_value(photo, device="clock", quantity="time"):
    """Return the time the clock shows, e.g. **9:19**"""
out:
**4:22**
